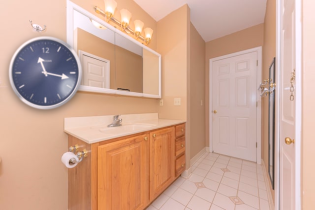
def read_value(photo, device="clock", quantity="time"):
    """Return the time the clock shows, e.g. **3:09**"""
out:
**11:17**
